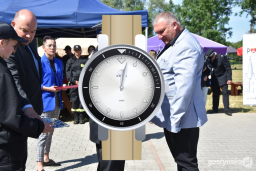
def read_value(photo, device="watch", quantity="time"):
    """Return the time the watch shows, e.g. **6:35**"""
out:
**12:02**
